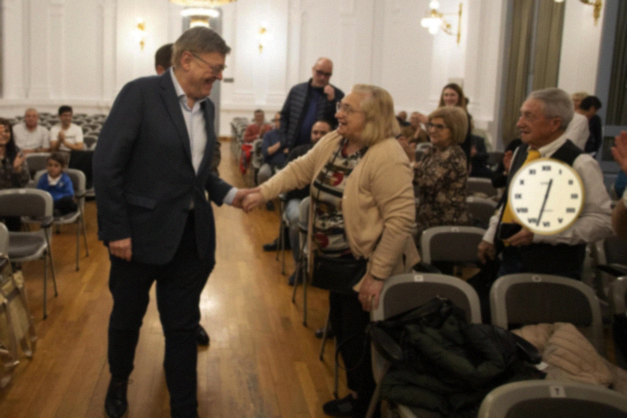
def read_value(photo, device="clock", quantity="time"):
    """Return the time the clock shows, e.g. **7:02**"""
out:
**12:33**
